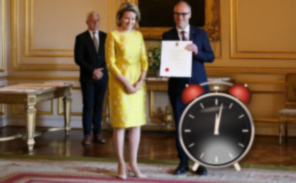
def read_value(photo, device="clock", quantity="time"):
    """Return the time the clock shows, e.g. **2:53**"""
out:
**12:02**
